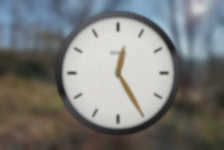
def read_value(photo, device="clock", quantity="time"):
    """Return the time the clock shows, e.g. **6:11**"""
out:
**12:25**
